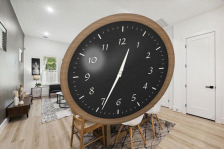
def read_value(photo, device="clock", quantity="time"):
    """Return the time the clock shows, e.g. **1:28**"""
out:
**12:34**
